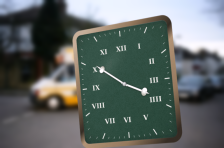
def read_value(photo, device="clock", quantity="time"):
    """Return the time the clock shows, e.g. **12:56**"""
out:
**3:51**
